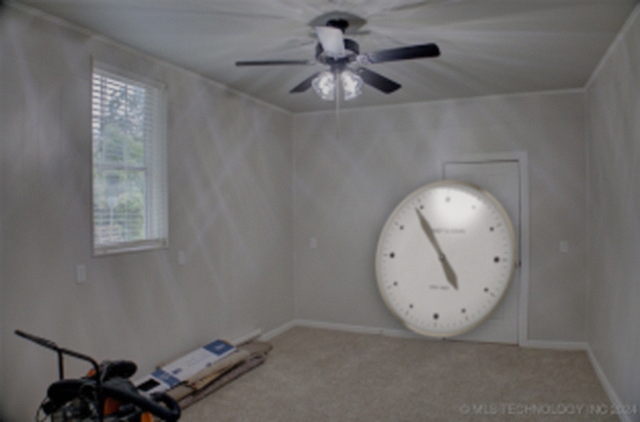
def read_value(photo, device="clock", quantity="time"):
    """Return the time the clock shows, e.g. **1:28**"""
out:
**4:54**
